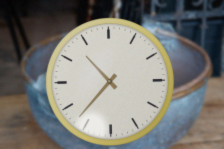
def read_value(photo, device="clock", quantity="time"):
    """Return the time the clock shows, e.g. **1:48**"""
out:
**10:37**
